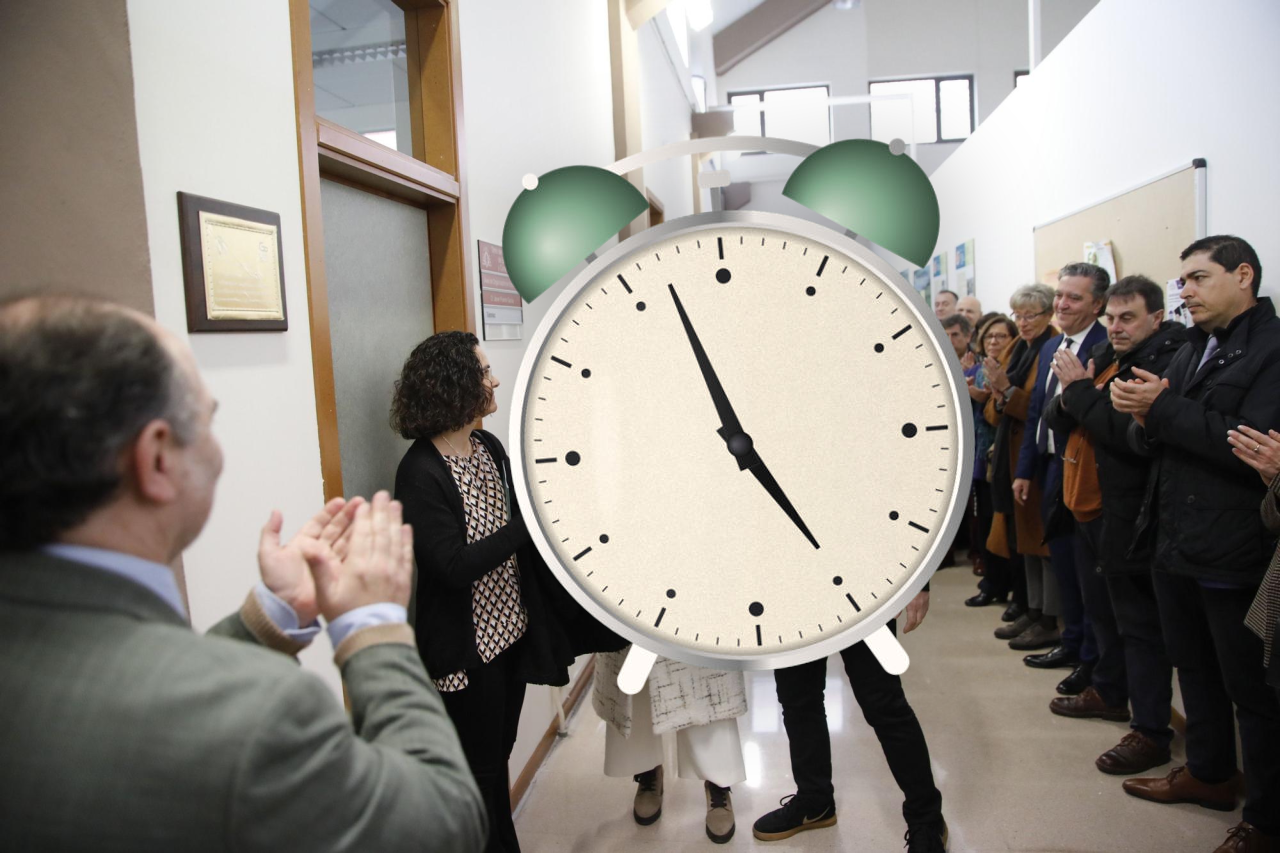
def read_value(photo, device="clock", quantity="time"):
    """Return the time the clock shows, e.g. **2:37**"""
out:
**4:57**
